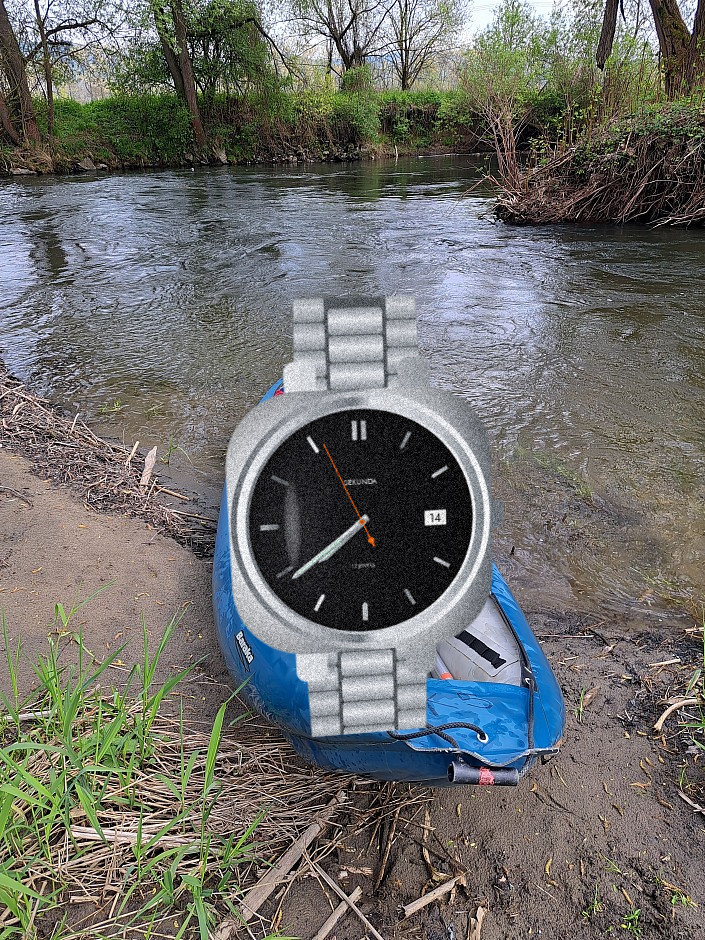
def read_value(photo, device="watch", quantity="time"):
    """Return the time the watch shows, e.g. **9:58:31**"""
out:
**7:38:56**
